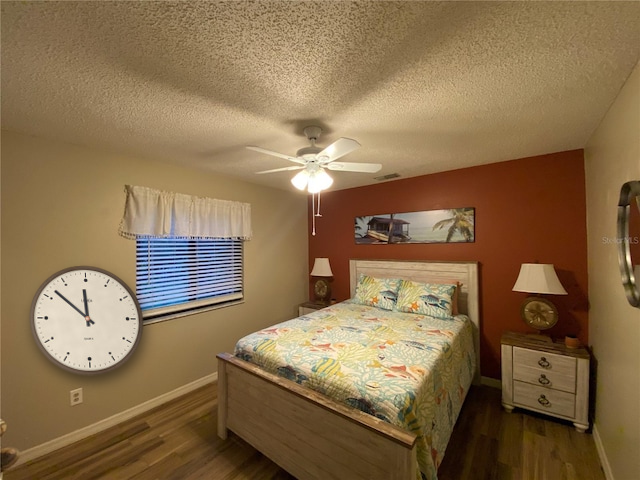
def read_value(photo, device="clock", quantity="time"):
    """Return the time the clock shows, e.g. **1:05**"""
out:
**11:52**
